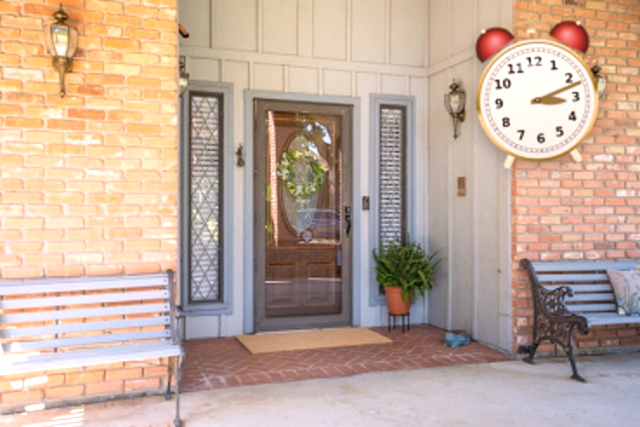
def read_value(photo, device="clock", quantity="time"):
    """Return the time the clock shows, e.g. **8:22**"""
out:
**3:12**
